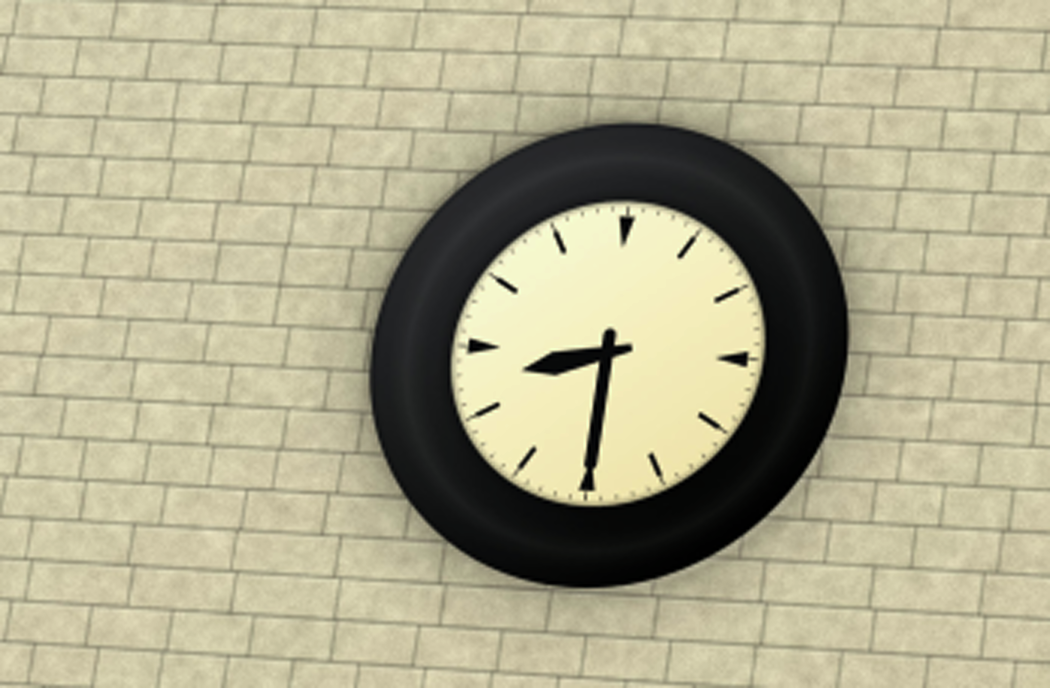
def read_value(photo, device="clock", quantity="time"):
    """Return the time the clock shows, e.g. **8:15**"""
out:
**8:30**
